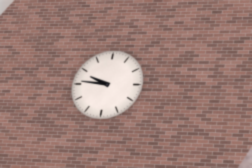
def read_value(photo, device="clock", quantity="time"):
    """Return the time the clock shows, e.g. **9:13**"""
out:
**9:46**
